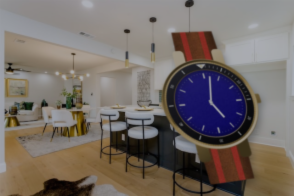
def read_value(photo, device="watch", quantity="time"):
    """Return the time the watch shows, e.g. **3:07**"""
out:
**5:02**
